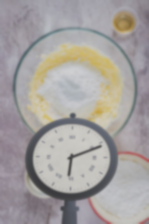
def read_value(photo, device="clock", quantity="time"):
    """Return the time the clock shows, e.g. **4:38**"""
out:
**6:11**
